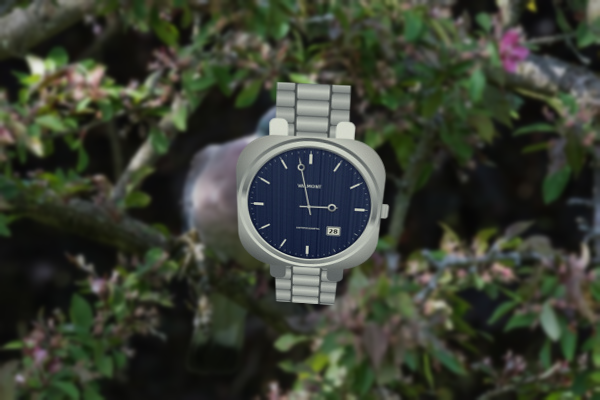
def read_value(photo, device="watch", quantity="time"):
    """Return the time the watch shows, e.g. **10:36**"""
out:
**2:58**
